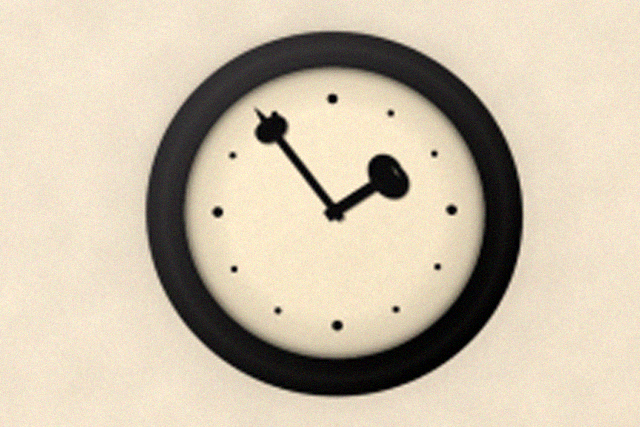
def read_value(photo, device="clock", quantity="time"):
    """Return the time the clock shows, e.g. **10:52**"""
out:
**1:54**
